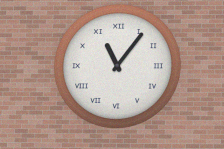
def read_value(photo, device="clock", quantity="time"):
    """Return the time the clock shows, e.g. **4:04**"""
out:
**11:06**
